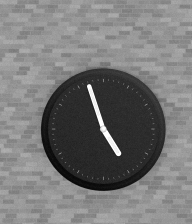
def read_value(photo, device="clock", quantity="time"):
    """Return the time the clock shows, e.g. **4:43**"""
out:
**4:57**
